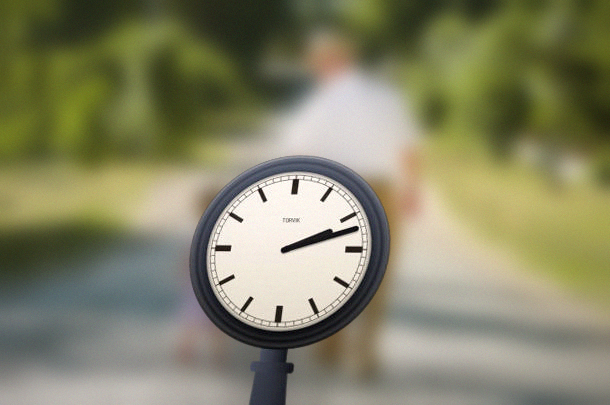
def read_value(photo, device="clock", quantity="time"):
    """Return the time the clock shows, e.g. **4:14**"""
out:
**2:12**
